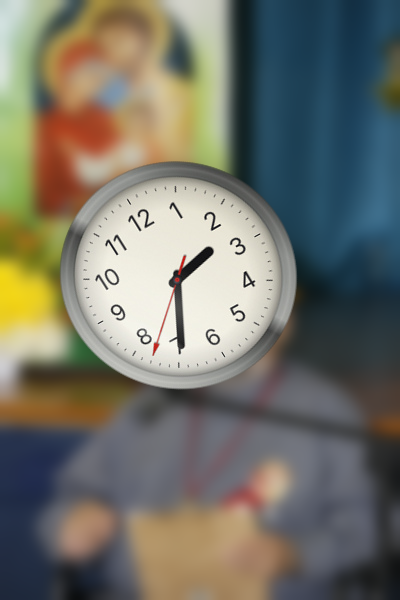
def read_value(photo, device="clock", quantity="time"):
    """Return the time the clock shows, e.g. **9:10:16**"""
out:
**2:34:38**
